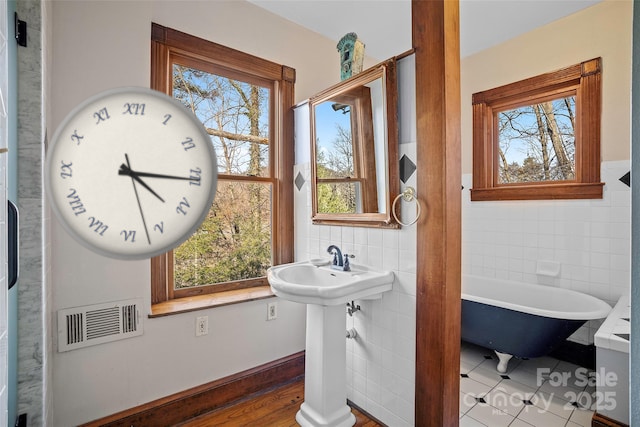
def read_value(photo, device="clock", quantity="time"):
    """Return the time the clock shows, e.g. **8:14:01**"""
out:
**4:15:27**
